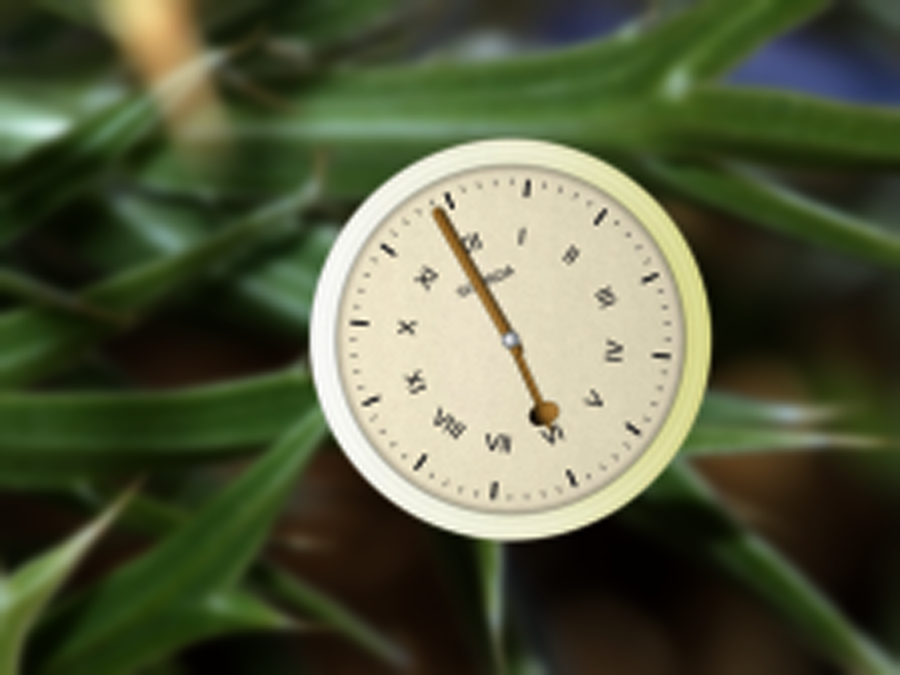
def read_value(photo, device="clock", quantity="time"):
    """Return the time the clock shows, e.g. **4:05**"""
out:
**5:59**
